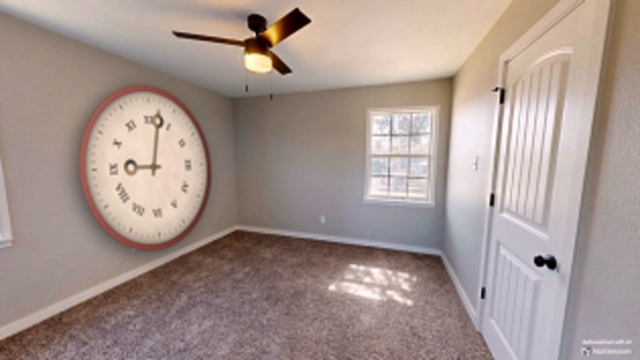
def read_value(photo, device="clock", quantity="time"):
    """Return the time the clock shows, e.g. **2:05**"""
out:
**9:02**
